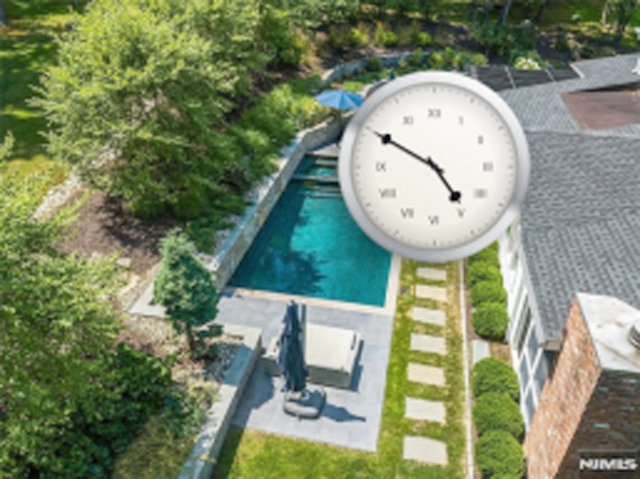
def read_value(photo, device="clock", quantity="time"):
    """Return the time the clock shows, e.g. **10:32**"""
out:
**4:50**
